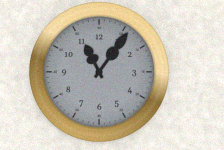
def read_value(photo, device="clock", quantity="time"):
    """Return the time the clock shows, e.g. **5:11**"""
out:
**11:06**
